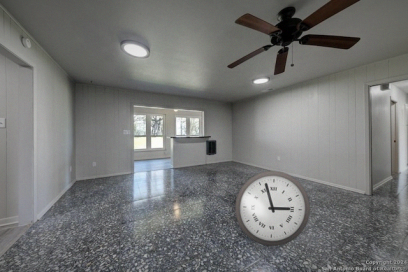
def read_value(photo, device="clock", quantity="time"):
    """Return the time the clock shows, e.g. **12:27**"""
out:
**2:57**
